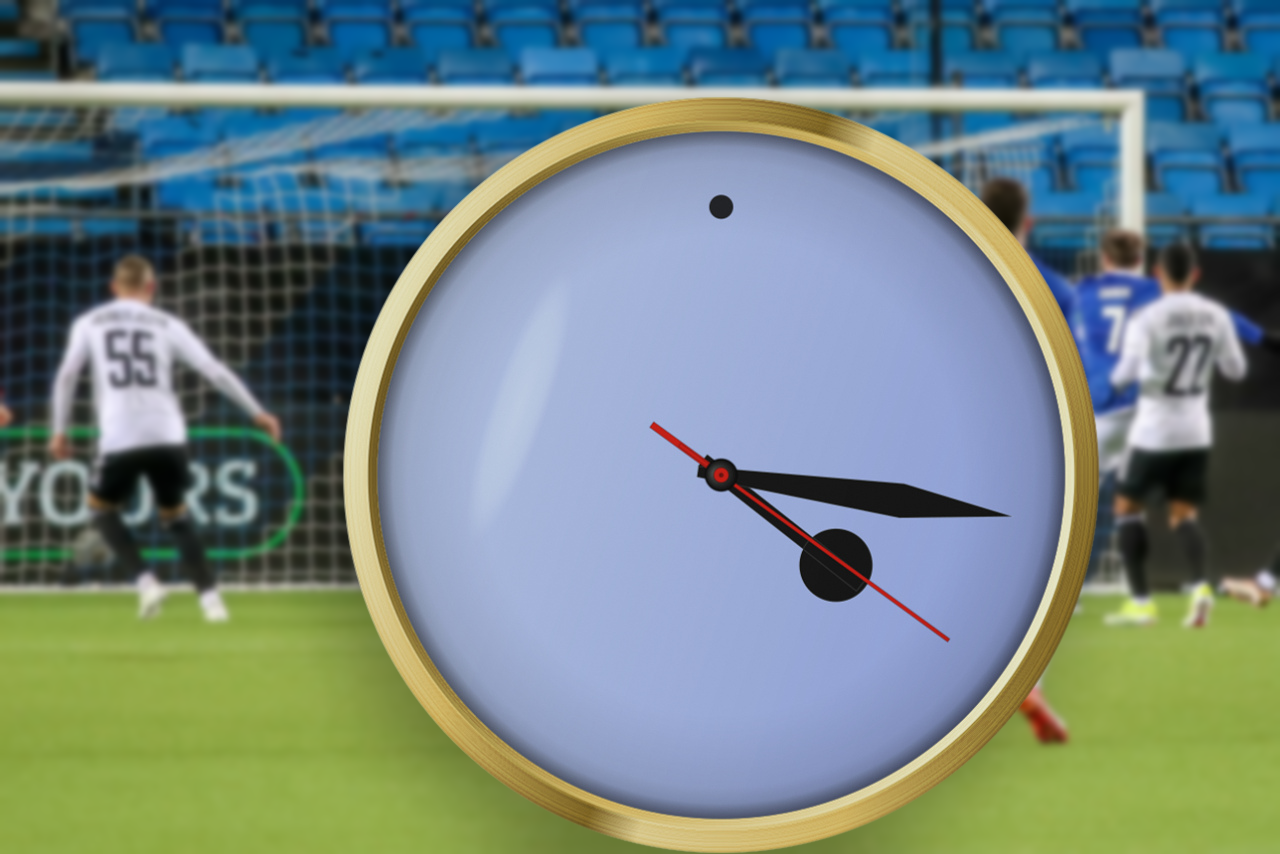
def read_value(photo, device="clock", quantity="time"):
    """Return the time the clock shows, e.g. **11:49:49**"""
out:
**4:16:21**
